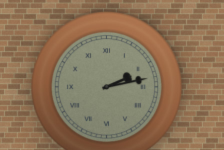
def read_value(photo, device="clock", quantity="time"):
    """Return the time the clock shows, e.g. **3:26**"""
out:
**2:13**
